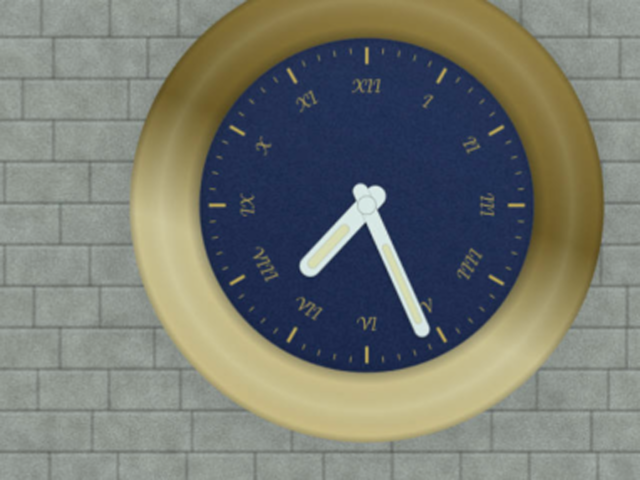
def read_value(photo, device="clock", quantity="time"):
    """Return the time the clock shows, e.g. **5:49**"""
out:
**7:26**
